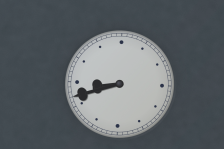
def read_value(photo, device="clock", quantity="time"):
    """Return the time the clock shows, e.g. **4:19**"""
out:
**8:42**
